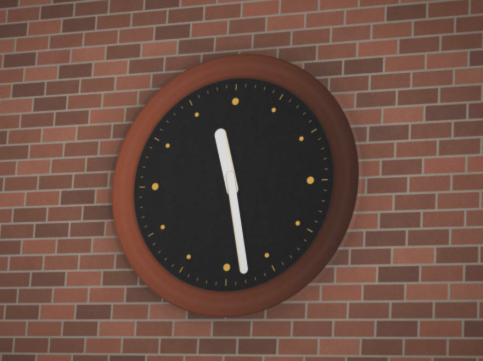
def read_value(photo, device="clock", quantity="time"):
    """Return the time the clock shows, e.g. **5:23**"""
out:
**11:28**
